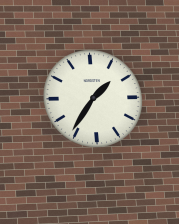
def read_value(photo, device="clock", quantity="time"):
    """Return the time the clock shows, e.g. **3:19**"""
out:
**1:36**
